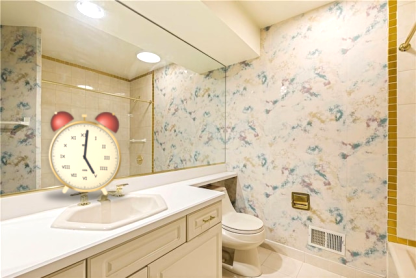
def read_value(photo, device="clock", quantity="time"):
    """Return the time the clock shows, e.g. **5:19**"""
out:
**5:01**
